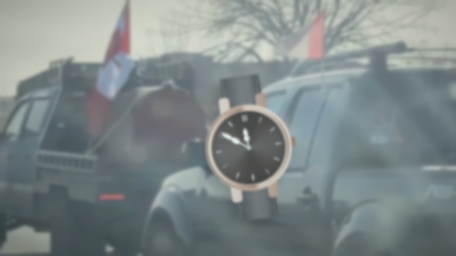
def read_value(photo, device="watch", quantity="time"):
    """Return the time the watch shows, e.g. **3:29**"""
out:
**11:51**
